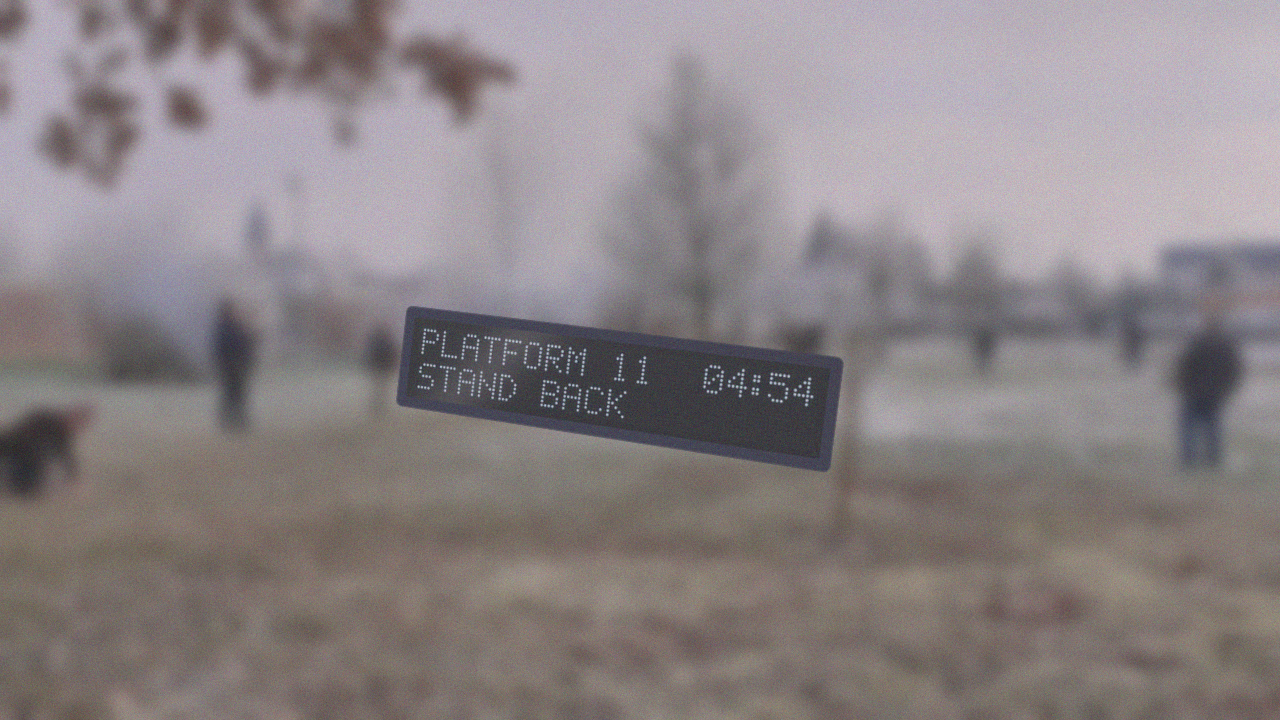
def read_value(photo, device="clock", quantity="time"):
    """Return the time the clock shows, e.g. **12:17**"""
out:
**4:54**
